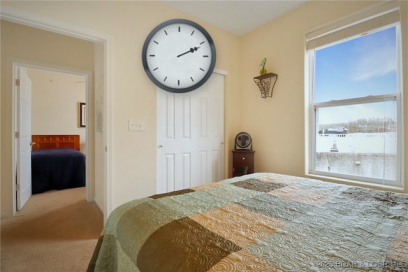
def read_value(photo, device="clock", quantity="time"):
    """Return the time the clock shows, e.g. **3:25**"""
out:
**2:11**
